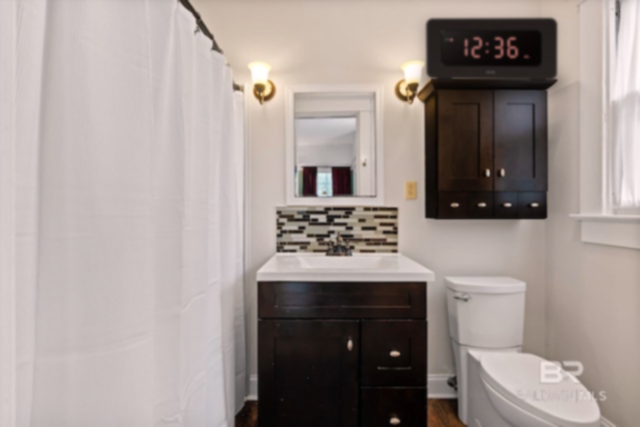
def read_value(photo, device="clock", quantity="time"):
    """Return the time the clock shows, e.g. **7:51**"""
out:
**12:36**
